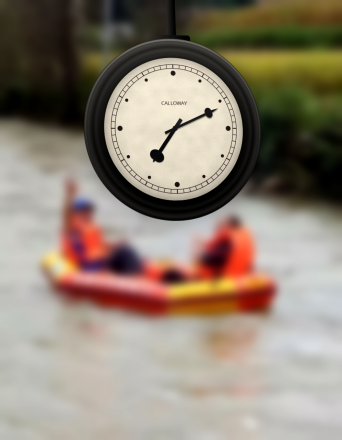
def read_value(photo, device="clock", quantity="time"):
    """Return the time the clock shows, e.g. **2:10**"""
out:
**7:11**
